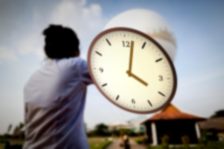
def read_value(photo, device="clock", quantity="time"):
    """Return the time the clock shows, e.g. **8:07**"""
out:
**4:02**
